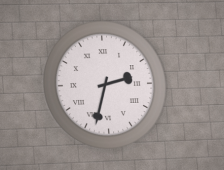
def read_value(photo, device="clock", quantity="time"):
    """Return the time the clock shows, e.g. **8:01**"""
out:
**2:33**
